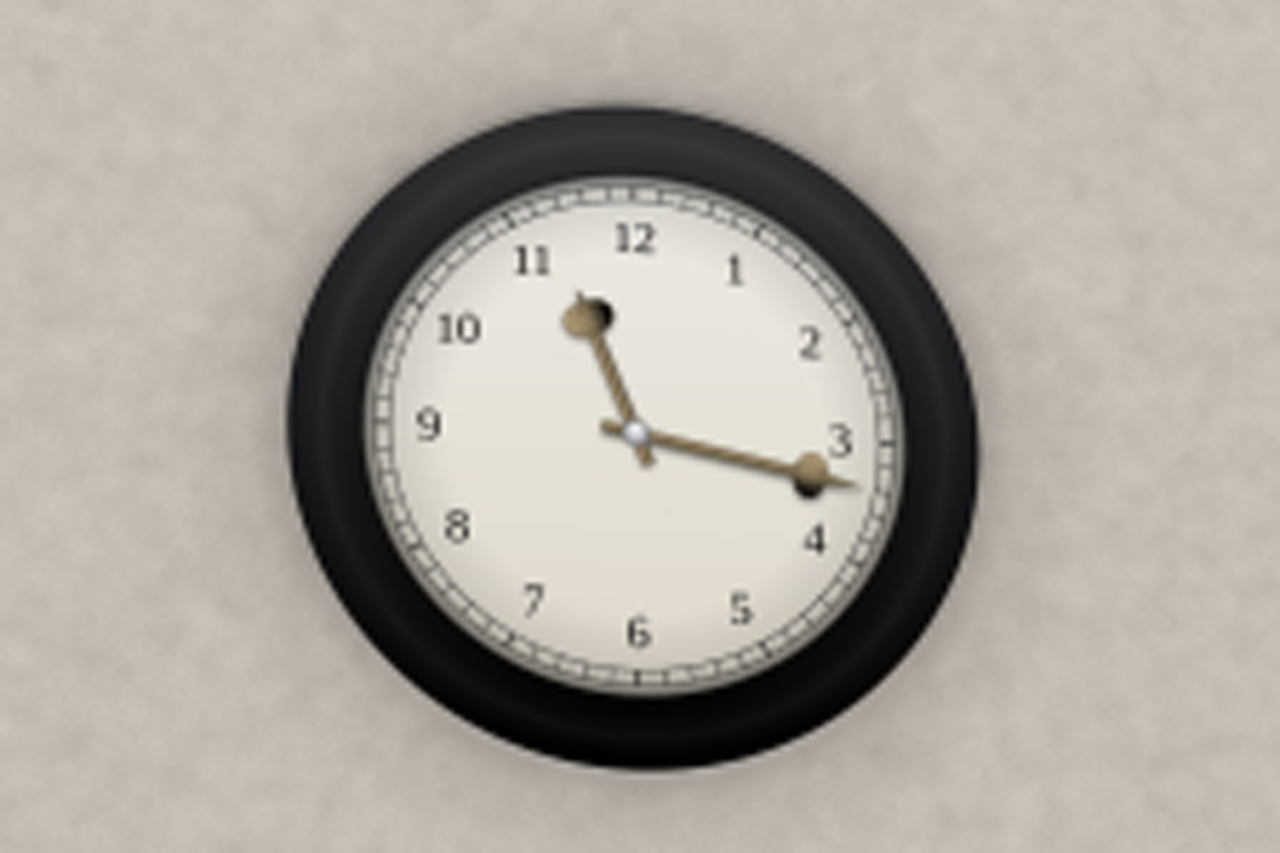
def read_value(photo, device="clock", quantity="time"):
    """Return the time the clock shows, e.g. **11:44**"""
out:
**11:17**
